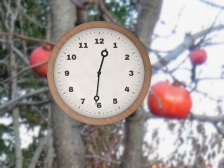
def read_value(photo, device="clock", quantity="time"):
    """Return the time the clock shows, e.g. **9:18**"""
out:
**12:31**
